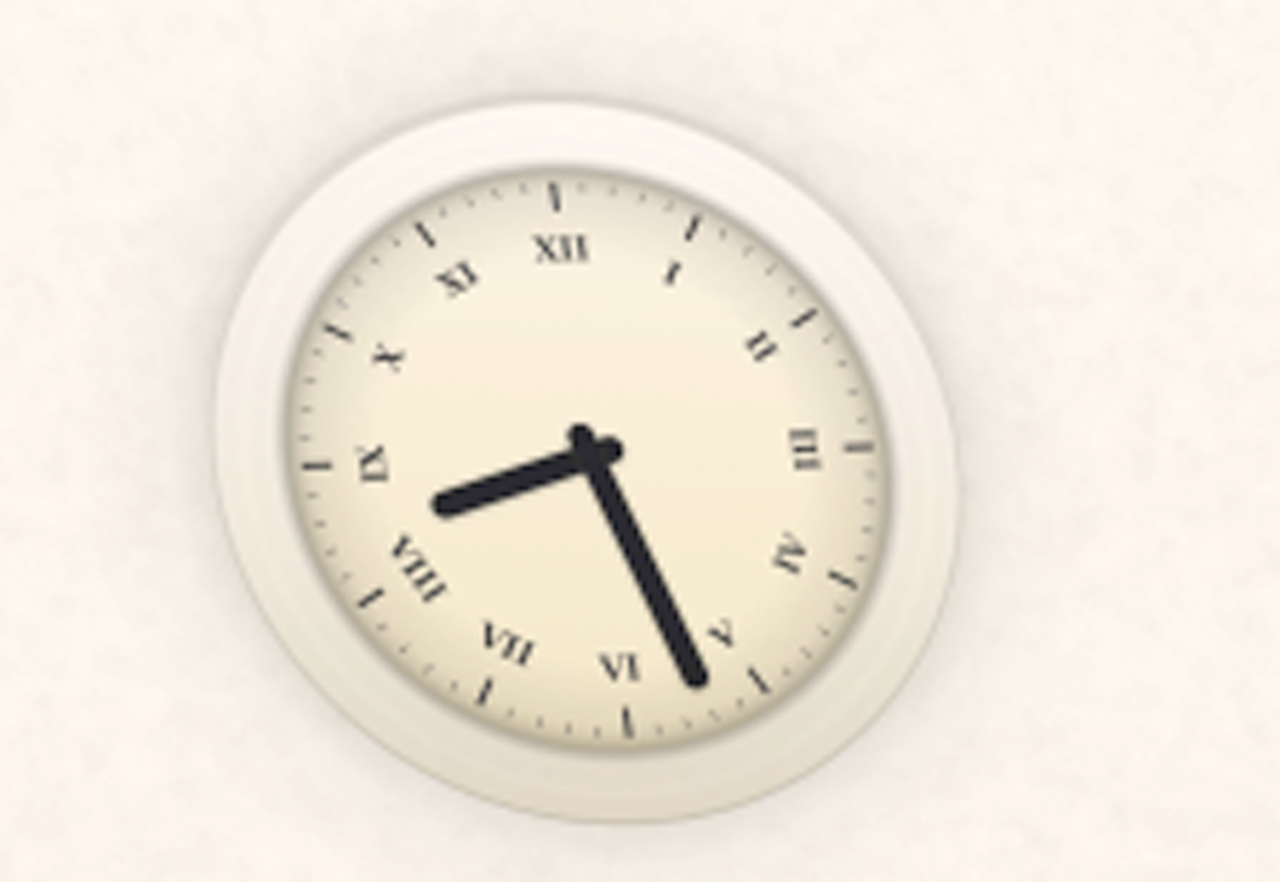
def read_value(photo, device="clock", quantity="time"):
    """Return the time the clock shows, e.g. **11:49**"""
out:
**8:27**
